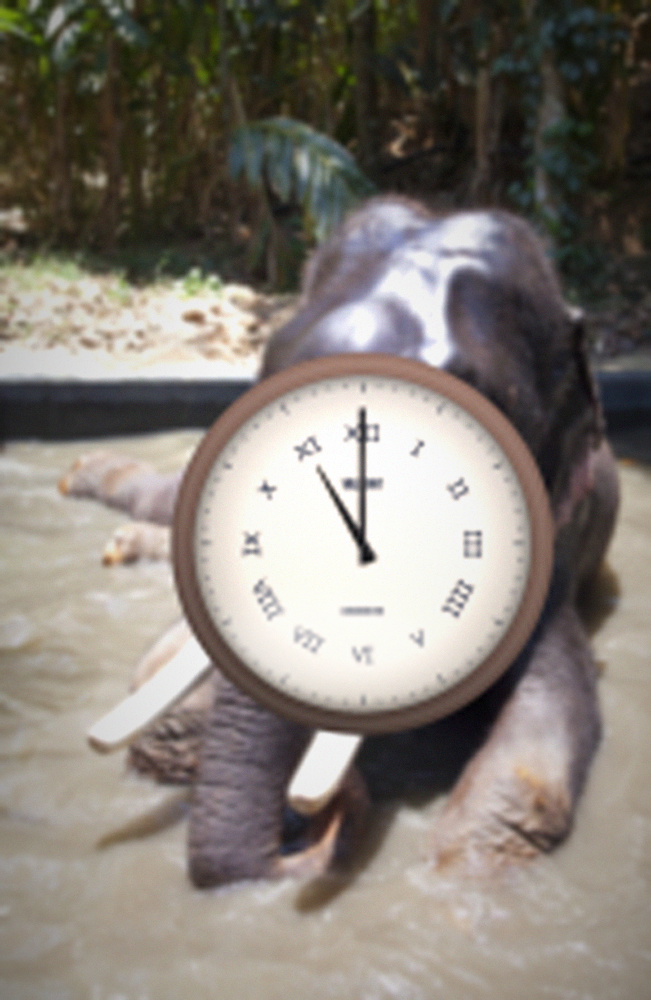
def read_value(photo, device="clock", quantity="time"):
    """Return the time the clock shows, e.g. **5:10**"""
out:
**11:00**
